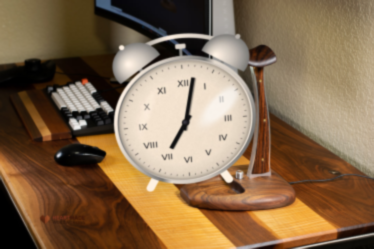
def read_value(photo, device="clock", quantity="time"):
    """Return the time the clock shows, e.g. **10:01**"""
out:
**7:02**
